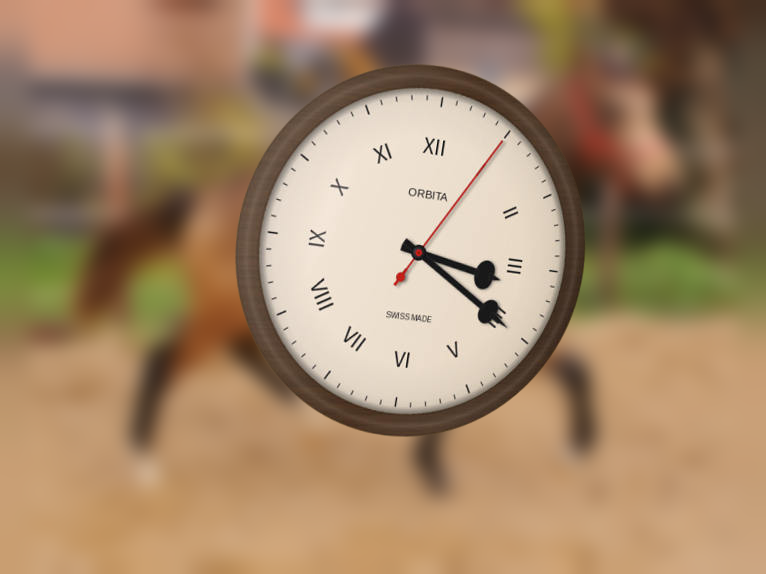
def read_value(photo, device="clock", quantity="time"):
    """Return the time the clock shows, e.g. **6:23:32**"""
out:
**3:20:05**
